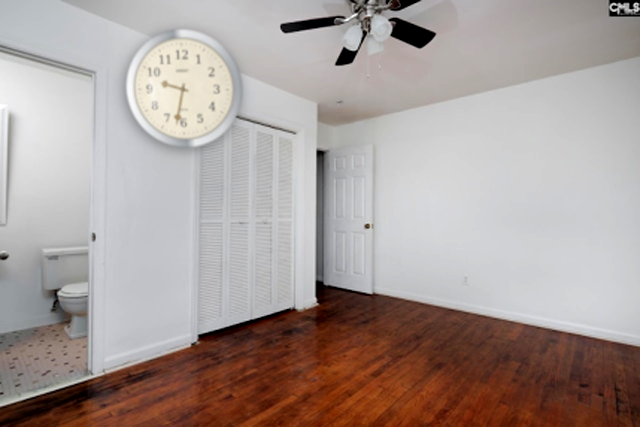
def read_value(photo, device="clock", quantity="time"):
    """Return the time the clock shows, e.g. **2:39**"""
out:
**9:32**
